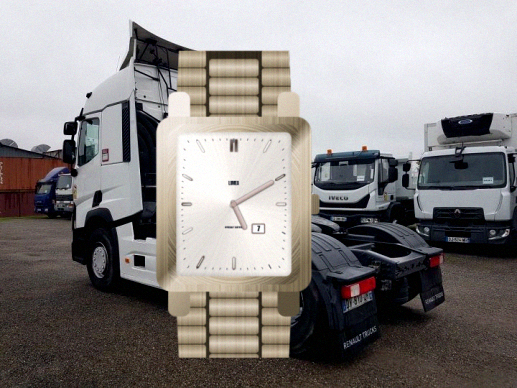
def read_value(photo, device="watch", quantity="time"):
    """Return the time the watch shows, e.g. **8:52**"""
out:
**5:10**
